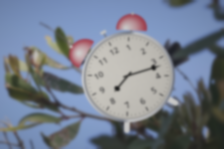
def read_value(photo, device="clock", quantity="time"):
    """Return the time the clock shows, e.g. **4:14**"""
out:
**8:17**
